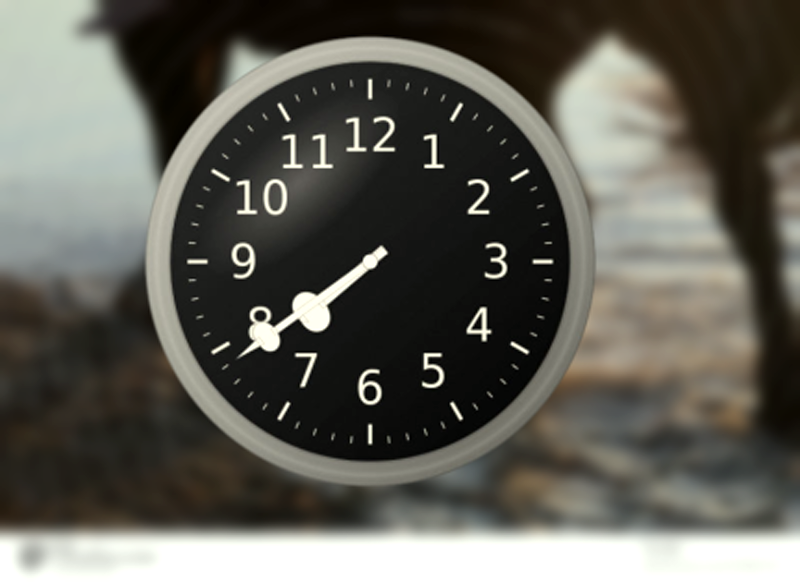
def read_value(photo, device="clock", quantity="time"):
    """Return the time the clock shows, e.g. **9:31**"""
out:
**7:39**
